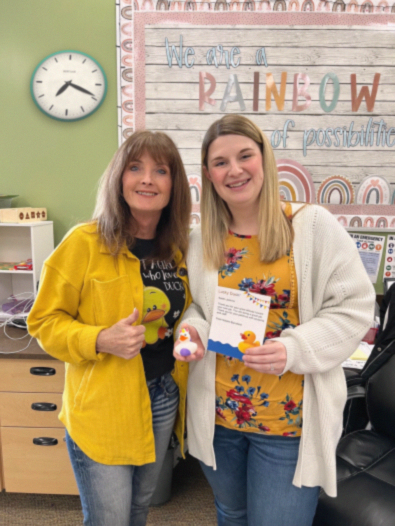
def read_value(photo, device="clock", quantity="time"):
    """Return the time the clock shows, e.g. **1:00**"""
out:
**7:19**
